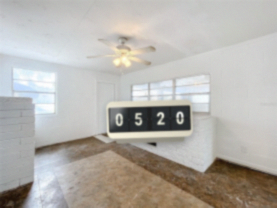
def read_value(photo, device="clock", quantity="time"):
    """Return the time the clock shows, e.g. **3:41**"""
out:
**5:20**
